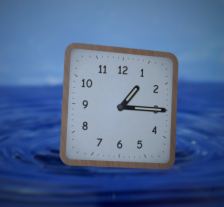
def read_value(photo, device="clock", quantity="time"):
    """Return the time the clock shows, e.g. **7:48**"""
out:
**1:15**
